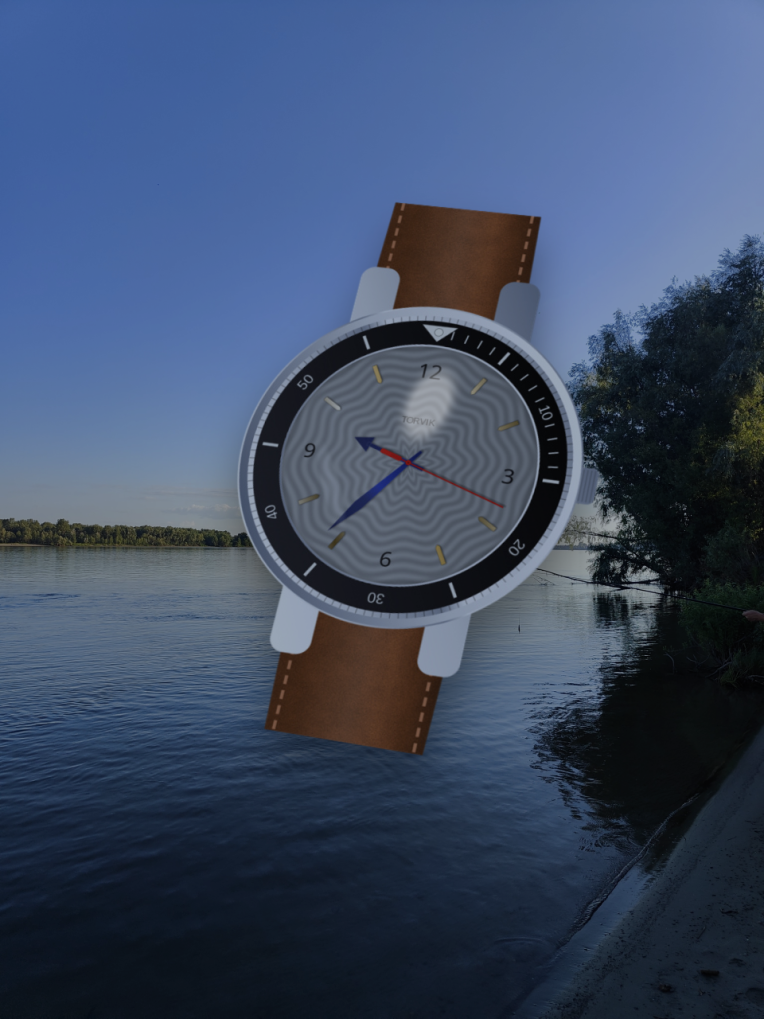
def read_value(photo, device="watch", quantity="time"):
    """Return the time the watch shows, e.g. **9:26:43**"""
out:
**9:36:18**
